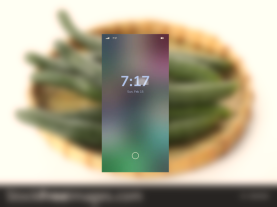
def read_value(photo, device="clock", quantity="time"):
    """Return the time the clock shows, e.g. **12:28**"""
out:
**7:17**
